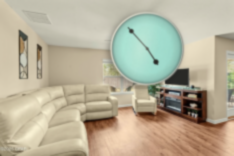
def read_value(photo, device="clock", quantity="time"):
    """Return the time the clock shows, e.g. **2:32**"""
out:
**4:53**
